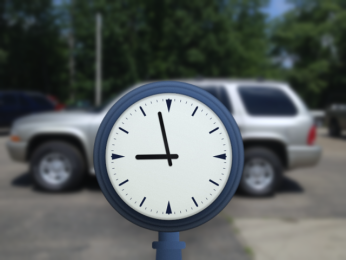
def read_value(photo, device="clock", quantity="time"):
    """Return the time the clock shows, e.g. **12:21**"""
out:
**8:58**
